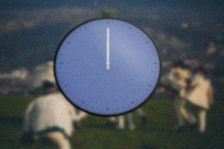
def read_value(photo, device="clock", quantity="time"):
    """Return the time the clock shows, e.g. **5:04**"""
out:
**12:00**
